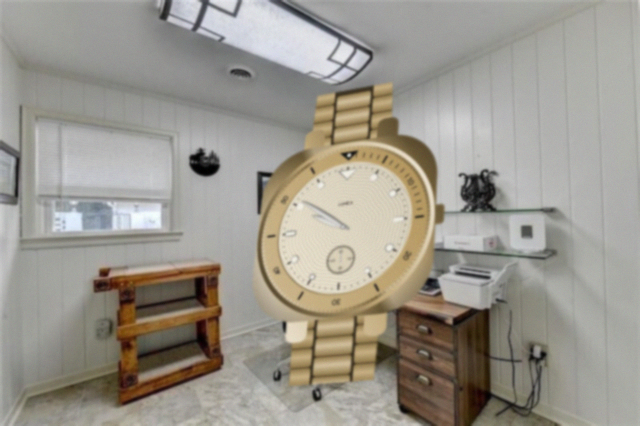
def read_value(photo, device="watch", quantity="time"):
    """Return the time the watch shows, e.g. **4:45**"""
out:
**9:51**
